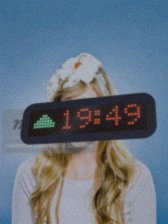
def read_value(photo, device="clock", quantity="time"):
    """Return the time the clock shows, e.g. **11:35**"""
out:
**19:49**
